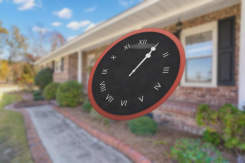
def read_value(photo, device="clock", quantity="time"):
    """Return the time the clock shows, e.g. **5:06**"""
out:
**1:05**
